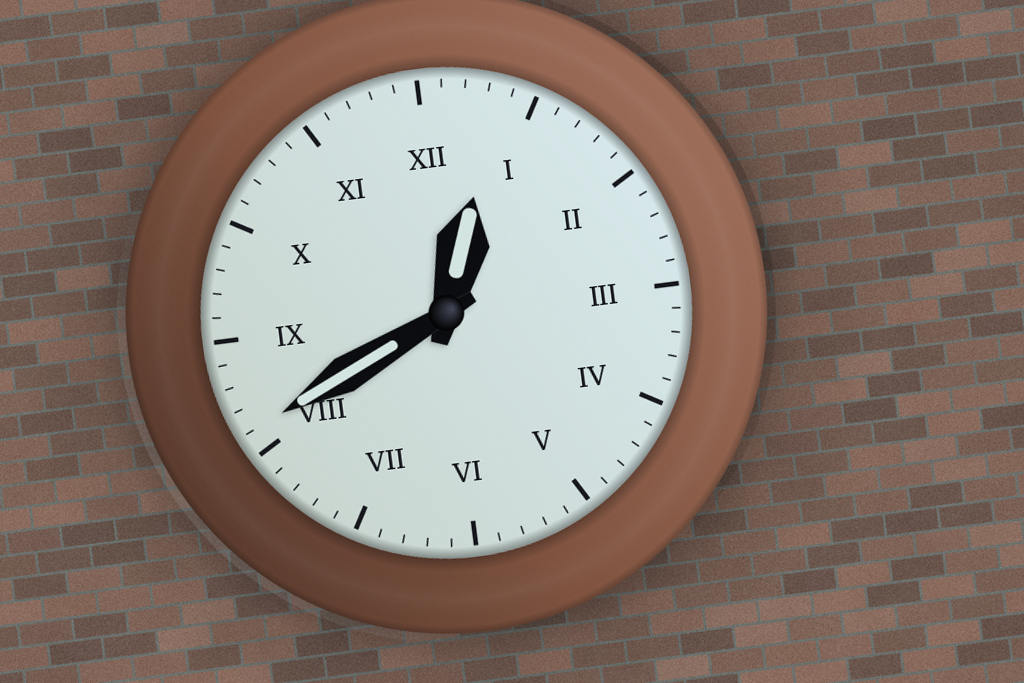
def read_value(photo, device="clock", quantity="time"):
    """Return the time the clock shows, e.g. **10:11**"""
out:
**12:41**
